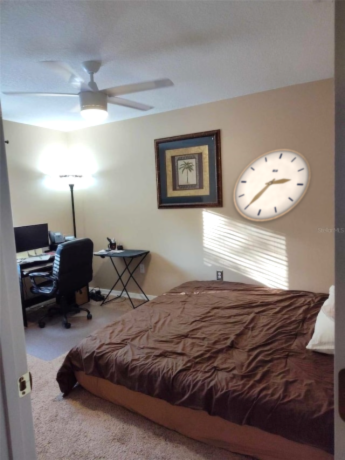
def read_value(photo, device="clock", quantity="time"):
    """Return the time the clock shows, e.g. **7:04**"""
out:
**2:35**
